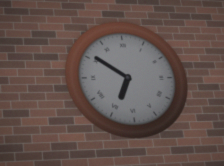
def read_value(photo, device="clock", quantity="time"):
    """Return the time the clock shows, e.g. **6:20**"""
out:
**6:51**
